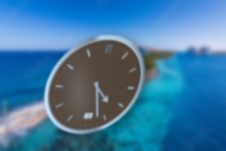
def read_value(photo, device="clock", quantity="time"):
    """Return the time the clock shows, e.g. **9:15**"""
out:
**4:27**
